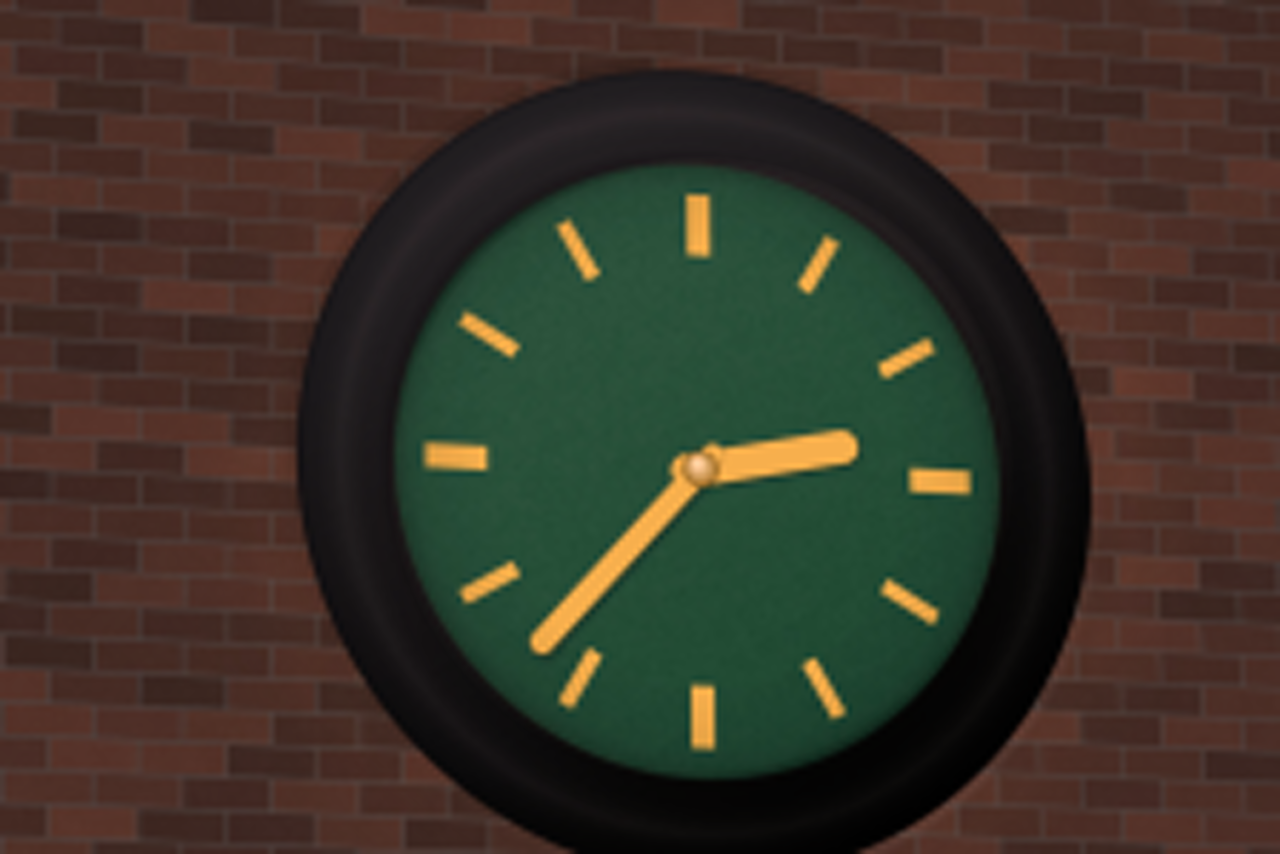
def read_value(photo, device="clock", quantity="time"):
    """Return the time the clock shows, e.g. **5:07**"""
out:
**2:37**
